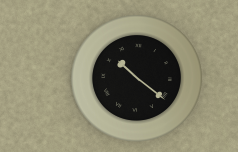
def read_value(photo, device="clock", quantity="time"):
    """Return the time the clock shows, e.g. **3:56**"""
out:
**10:21**
